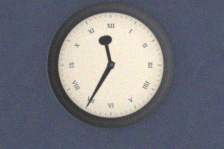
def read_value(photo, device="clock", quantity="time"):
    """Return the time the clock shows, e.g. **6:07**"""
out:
**11:35**
